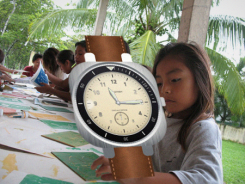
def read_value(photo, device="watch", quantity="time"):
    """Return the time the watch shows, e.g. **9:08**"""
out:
**11:15**
